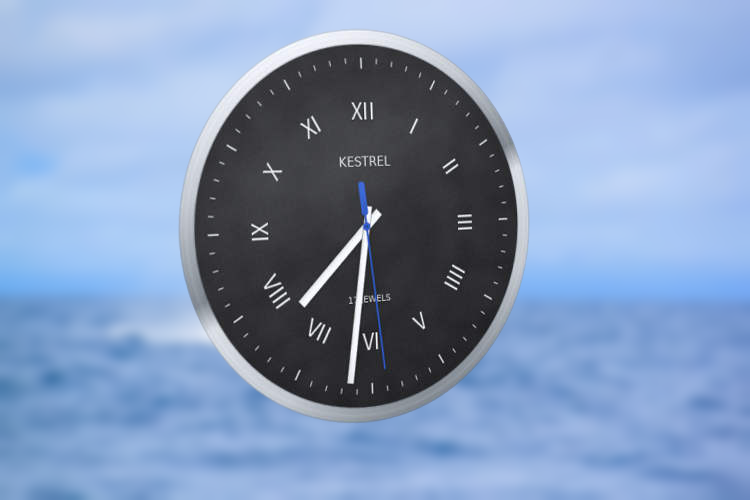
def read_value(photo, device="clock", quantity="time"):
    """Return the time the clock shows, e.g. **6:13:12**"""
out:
**7:31:29**
